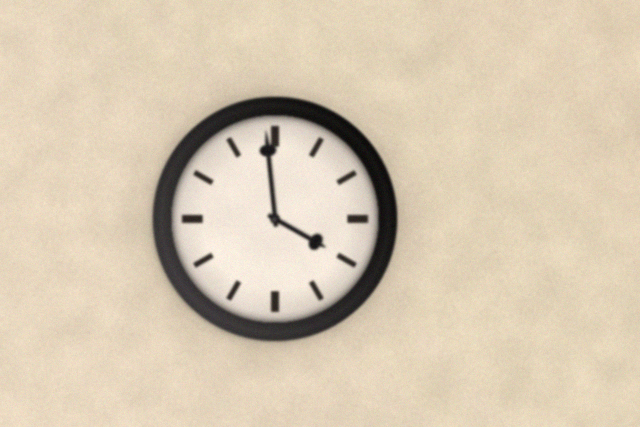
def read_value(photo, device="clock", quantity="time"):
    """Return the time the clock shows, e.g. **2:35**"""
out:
**3:59**
